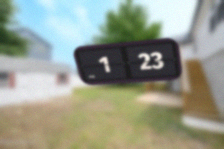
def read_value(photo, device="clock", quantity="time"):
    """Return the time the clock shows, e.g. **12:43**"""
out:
**1:23**
